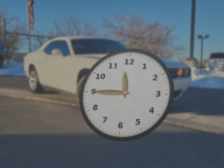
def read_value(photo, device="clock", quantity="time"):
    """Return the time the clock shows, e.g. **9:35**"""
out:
**11:45**
